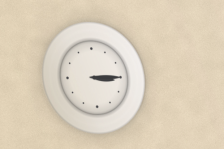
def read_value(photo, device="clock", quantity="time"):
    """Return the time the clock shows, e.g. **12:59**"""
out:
**3:15**
